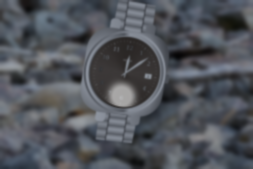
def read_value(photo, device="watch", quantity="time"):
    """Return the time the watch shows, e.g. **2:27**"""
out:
**12:08**
